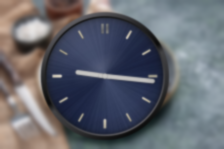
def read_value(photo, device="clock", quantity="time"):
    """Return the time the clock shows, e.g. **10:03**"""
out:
**9:16**
